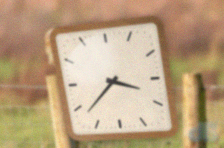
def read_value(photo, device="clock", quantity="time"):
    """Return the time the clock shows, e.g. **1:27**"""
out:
**3:38**
